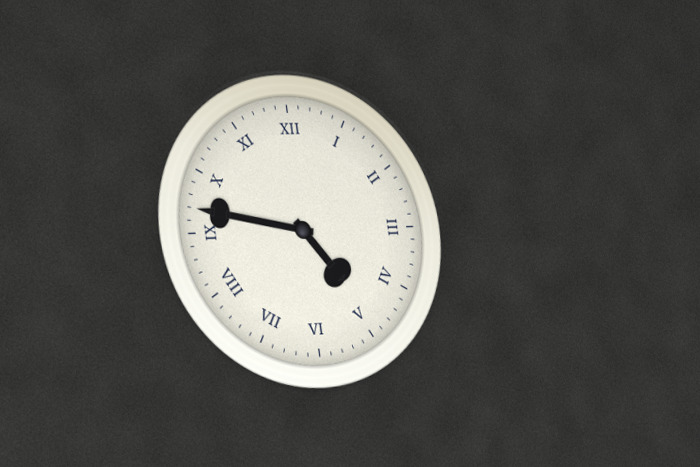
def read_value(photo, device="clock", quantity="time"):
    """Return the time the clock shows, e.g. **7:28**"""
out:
**4:47**
